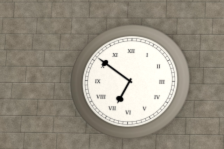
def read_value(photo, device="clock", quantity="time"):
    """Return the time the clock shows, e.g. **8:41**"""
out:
**6:51**
